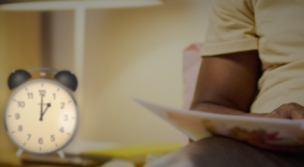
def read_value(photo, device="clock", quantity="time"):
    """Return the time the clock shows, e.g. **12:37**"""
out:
**1:00**
